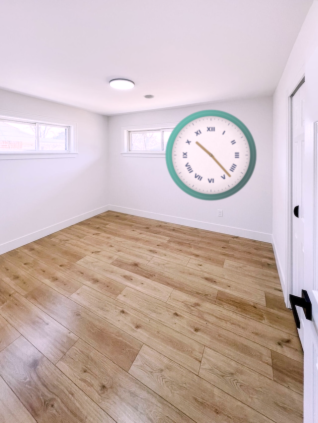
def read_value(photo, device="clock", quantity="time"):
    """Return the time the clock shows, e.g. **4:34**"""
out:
**10:23**
